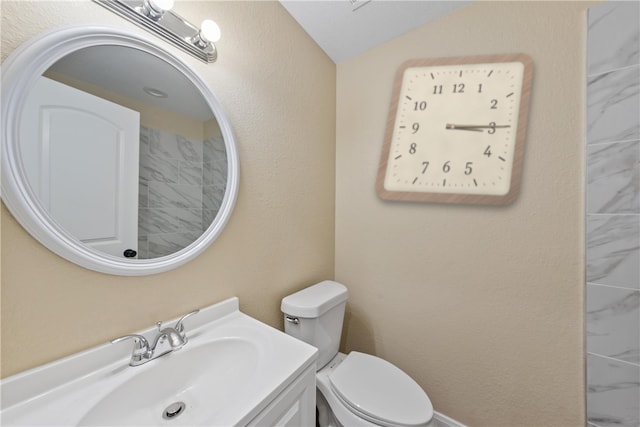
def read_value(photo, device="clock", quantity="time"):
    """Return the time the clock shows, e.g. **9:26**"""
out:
**3:15**
